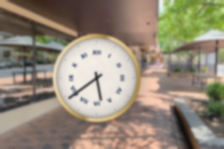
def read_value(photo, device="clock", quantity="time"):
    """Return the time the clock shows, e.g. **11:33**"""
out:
**5:39**
